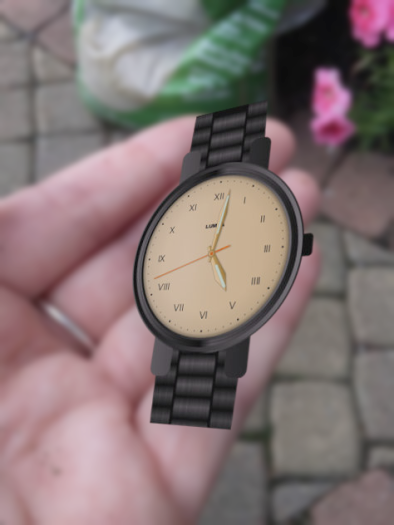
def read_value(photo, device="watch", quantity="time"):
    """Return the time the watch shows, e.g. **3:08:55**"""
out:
**5:01:42**
